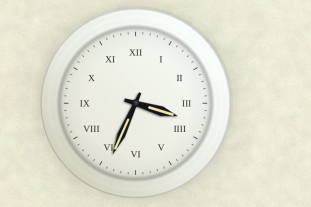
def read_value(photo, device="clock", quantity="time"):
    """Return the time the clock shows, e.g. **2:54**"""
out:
**3:34**
